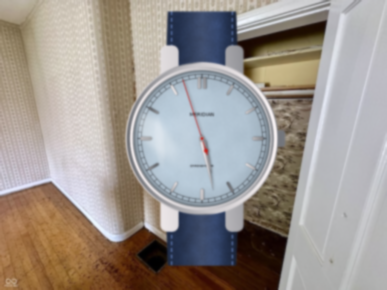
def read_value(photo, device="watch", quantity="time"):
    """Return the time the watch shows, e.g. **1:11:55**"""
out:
**5:27:57**
